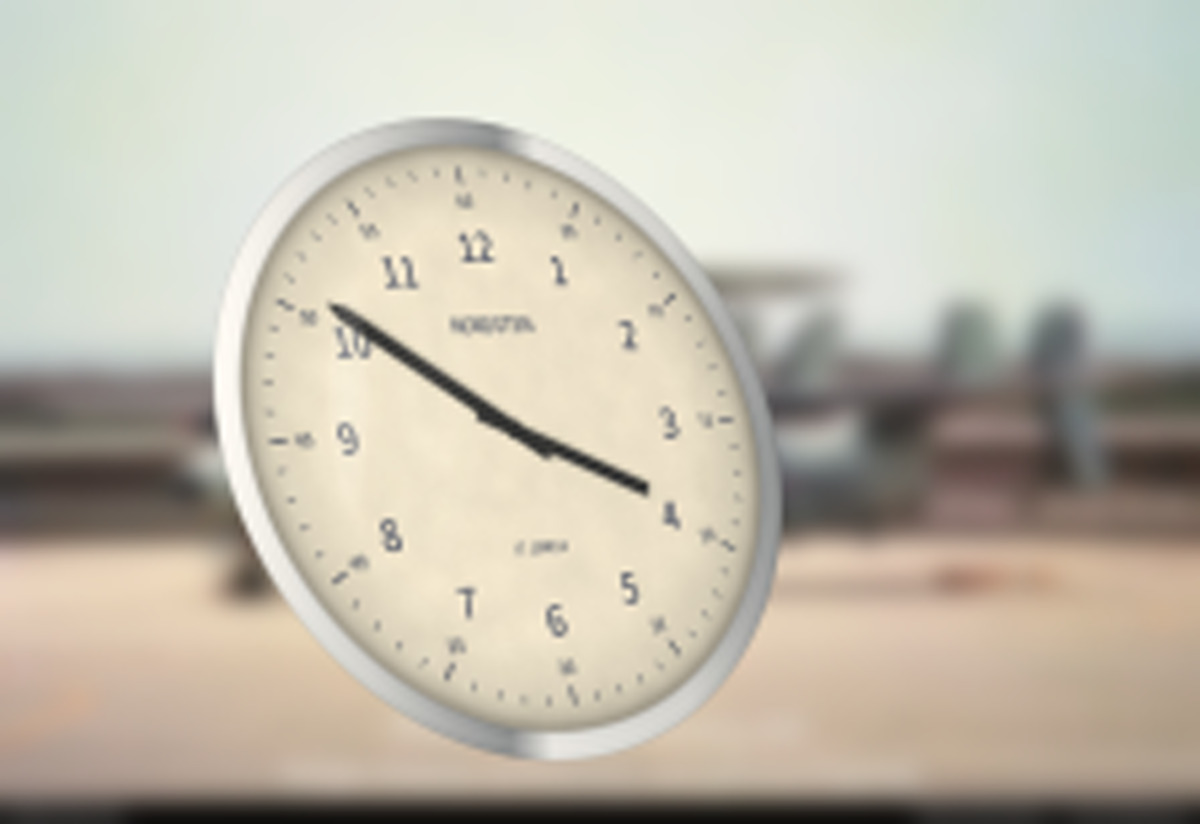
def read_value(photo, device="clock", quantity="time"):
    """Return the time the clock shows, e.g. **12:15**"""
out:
**3:51**
